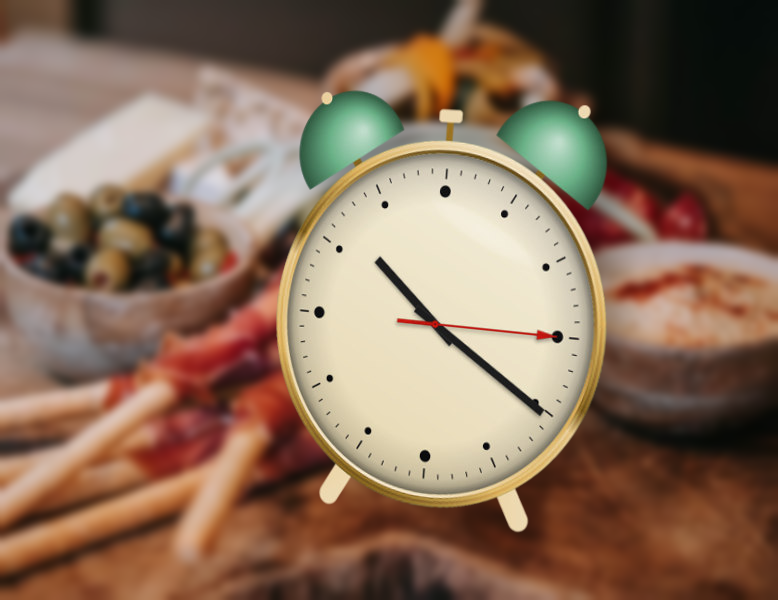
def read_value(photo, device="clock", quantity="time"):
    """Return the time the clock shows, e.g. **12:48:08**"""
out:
**10:20:15**
